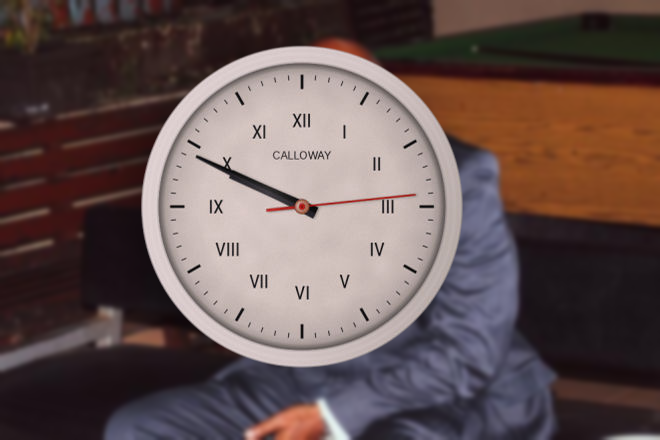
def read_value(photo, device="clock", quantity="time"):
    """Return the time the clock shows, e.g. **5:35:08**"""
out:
**9:49:14**
